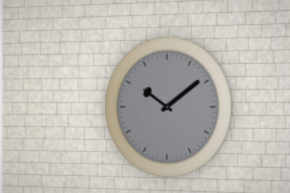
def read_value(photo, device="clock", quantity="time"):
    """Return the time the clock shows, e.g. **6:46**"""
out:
**10:09**
